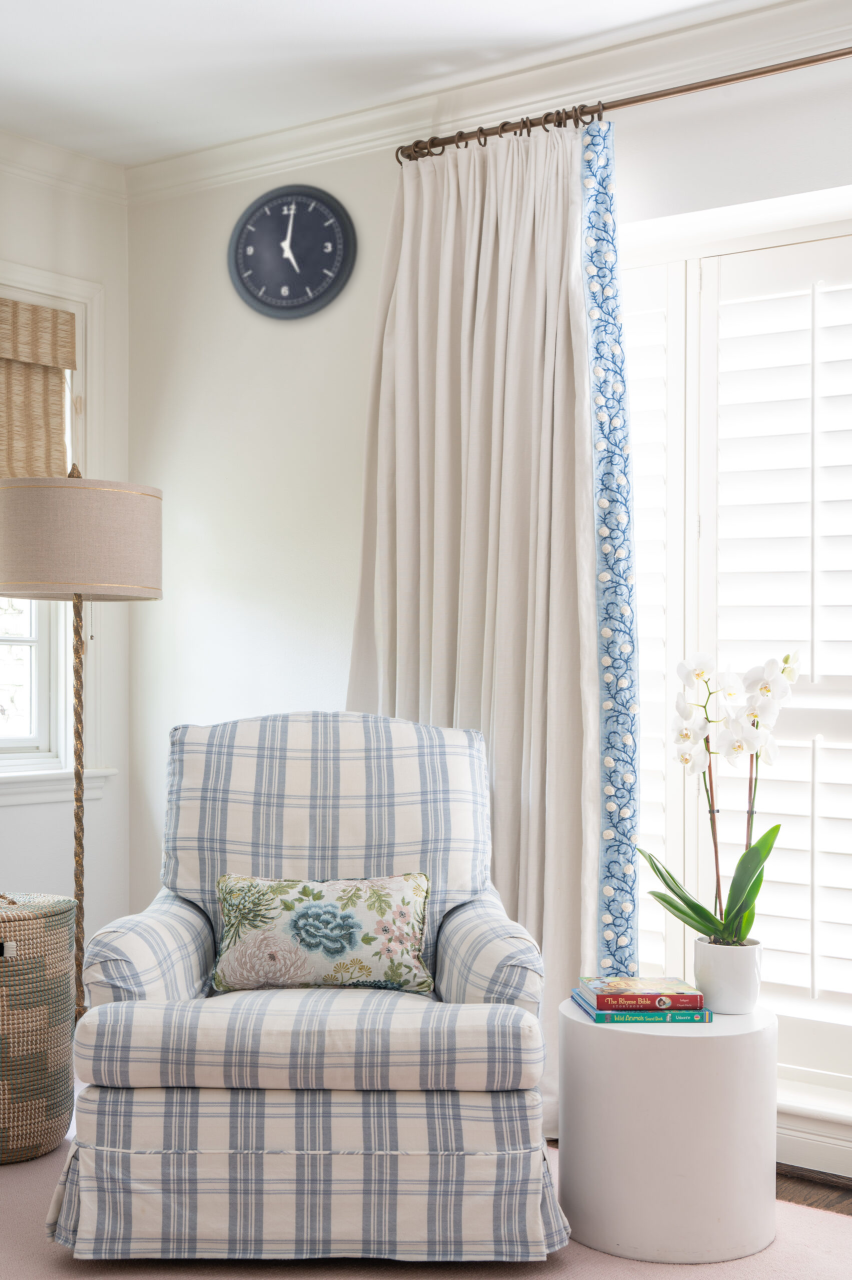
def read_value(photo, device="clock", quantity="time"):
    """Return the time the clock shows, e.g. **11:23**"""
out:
**5:01**
